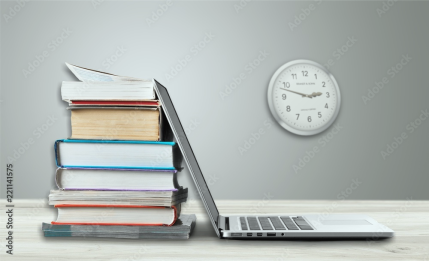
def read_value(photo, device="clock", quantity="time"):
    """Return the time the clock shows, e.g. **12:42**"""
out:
**2:48**
